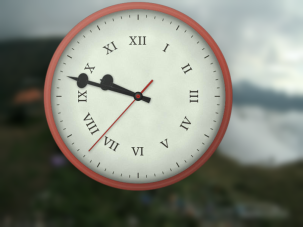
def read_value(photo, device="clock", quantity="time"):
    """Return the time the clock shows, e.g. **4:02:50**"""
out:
**9:47:37**
